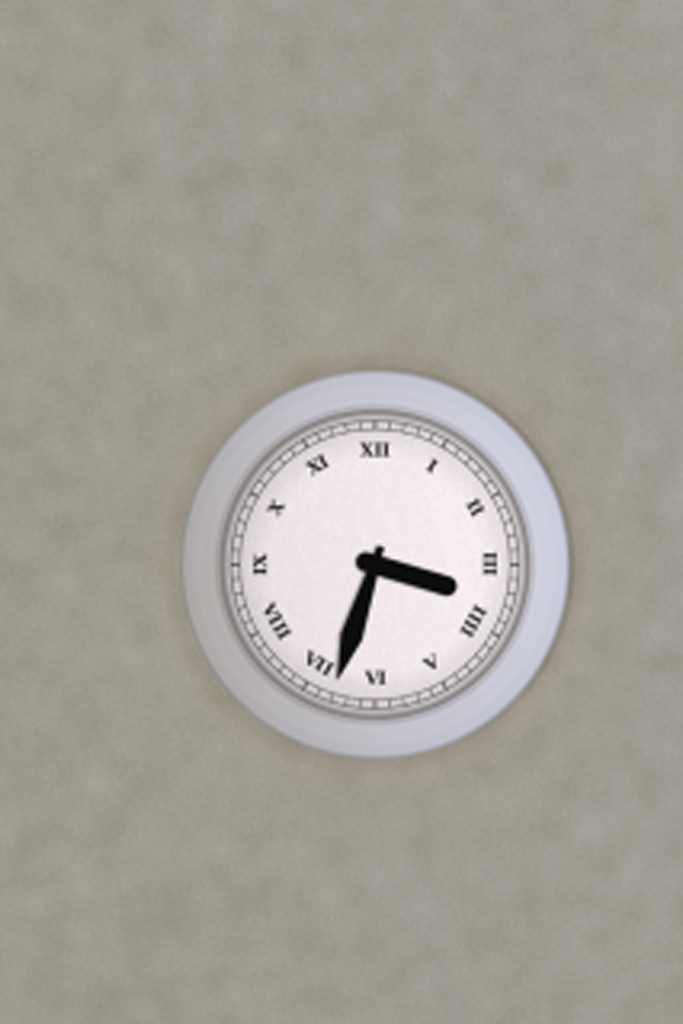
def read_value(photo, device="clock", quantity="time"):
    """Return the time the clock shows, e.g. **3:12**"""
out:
**3:33**
